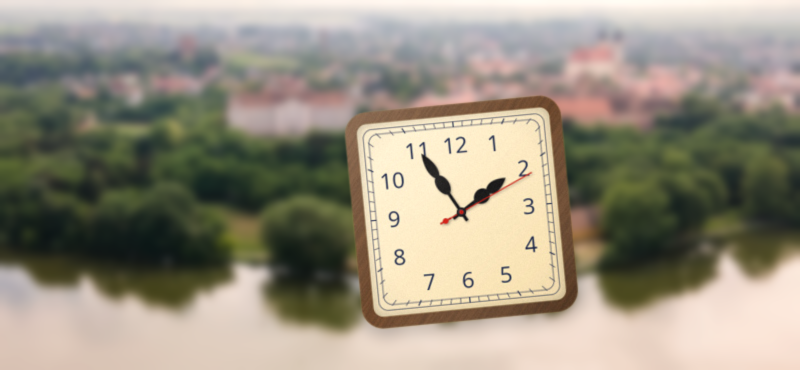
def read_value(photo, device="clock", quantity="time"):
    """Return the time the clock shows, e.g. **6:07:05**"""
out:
**1:55:11**
